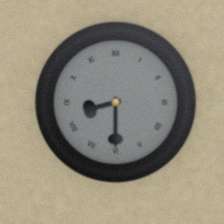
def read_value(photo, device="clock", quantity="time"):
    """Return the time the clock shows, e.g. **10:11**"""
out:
**8:30**
